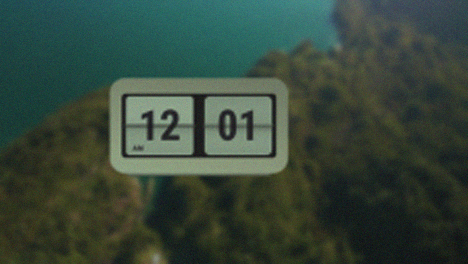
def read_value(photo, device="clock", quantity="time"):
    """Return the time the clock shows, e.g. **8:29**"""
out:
**12:01**
